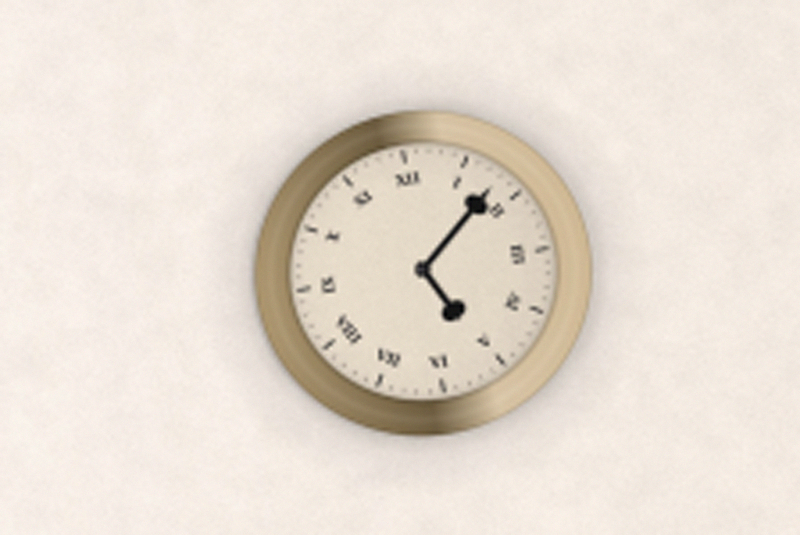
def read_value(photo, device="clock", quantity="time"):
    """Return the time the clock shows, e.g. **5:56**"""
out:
**5:08**
